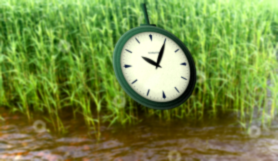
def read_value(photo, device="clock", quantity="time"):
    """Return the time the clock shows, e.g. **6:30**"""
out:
**10:05**
